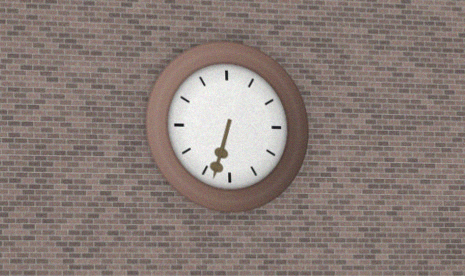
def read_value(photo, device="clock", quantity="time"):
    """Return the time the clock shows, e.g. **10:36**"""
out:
**6:33**
